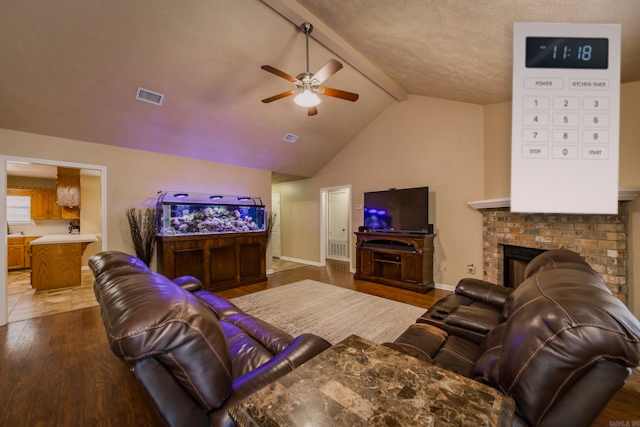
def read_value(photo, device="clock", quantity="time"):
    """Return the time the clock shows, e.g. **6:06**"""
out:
**11:18**
